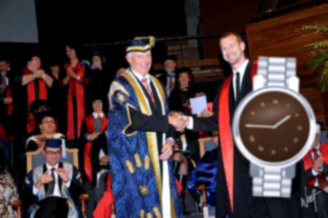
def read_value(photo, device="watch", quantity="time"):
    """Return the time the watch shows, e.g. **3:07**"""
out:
**1:45**
